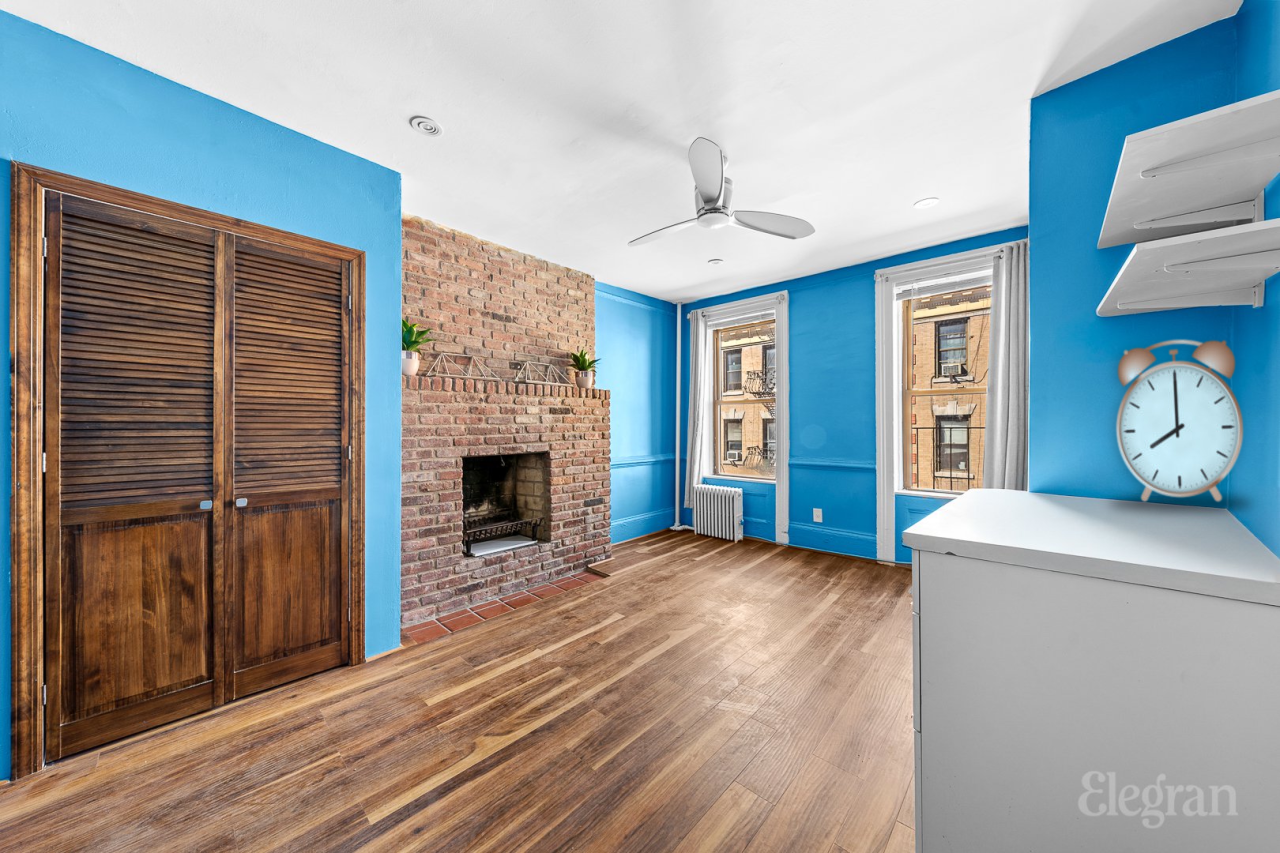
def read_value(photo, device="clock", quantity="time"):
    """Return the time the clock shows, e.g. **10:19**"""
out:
**8:00**
